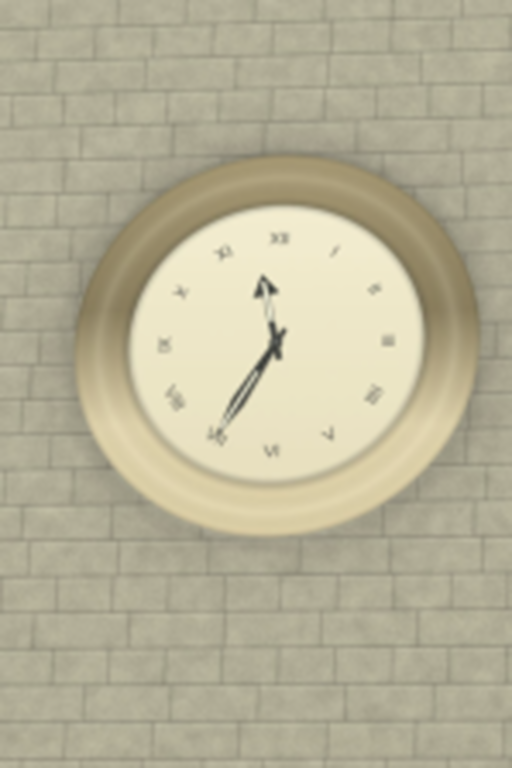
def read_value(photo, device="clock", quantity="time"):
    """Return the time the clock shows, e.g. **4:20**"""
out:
**11:35**
